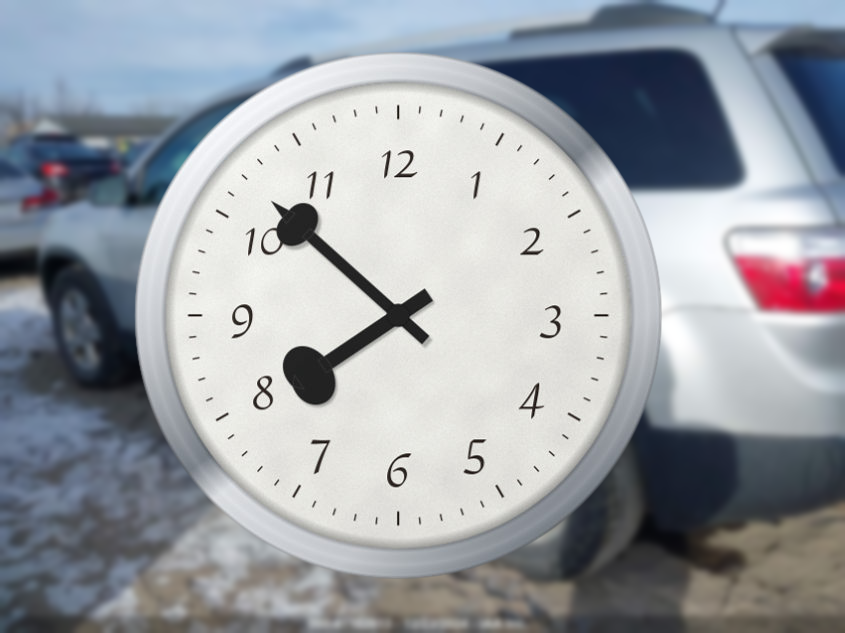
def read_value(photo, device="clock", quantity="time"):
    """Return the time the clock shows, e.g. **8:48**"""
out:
**7:52**
